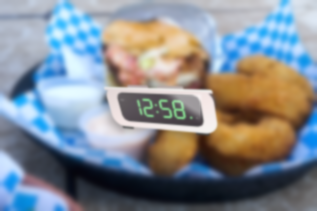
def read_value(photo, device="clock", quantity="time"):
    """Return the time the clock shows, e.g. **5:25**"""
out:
**12:58**
